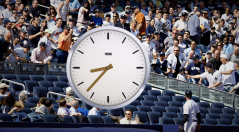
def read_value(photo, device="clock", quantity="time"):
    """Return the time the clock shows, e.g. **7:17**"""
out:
**8:37**
